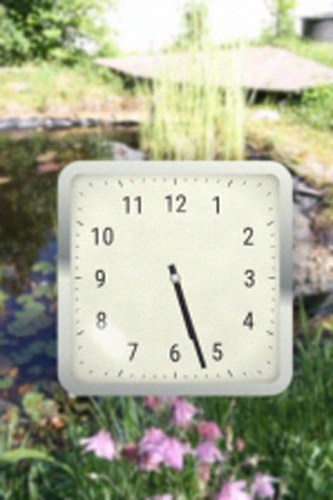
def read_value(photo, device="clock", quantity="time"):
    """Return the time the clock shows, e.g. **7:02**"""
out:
**5:27**
